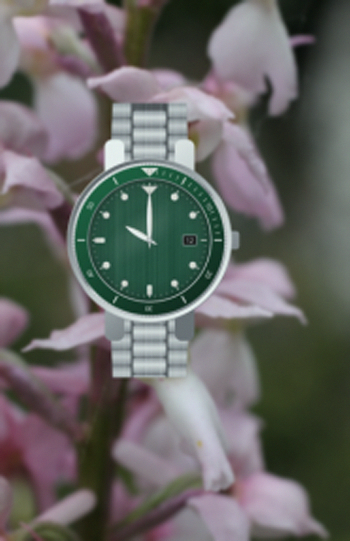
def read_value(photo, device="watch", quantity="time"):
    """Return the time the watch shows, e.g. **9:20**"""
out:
**10:00**
